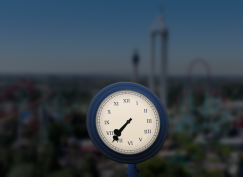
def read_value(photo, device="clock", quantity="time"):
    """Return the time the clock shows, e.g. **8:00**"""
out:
**7:37**
